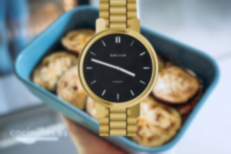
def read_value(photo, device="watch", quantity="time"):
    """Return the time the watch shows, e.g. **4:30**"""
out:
**3:48**
